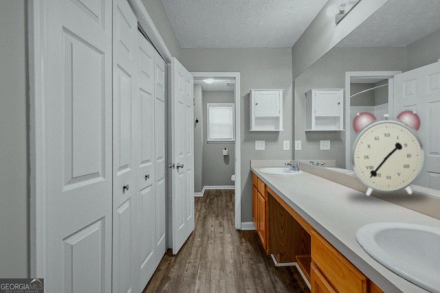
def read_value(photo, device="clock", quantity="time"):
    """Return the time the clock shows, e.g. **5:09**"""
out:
**1:37**
